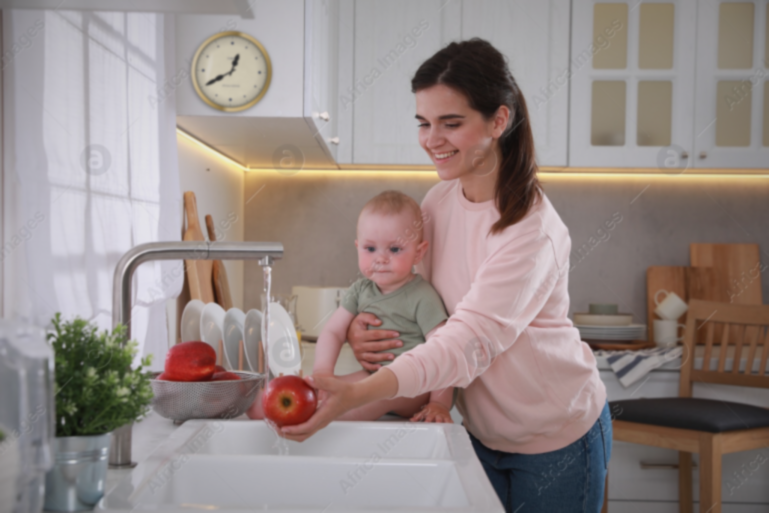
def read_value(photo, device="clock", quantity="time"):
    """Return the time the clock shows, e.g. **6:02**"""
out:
**12:40**
